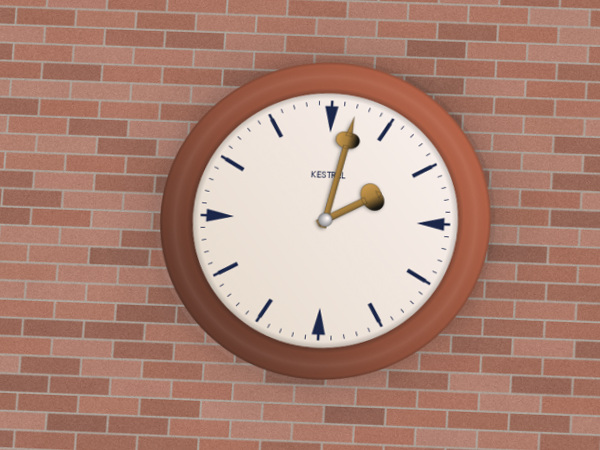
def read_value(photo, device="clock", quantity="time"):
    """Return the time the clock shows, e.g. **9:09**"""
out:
**2:02**
